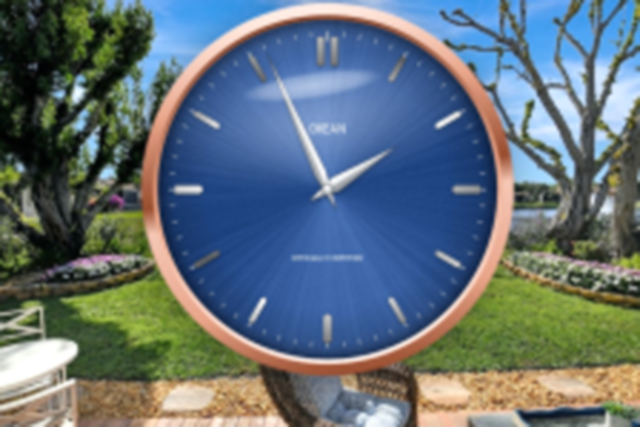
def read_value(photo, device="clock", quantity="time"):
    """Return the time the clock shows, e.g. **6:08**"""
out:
**1:56**
